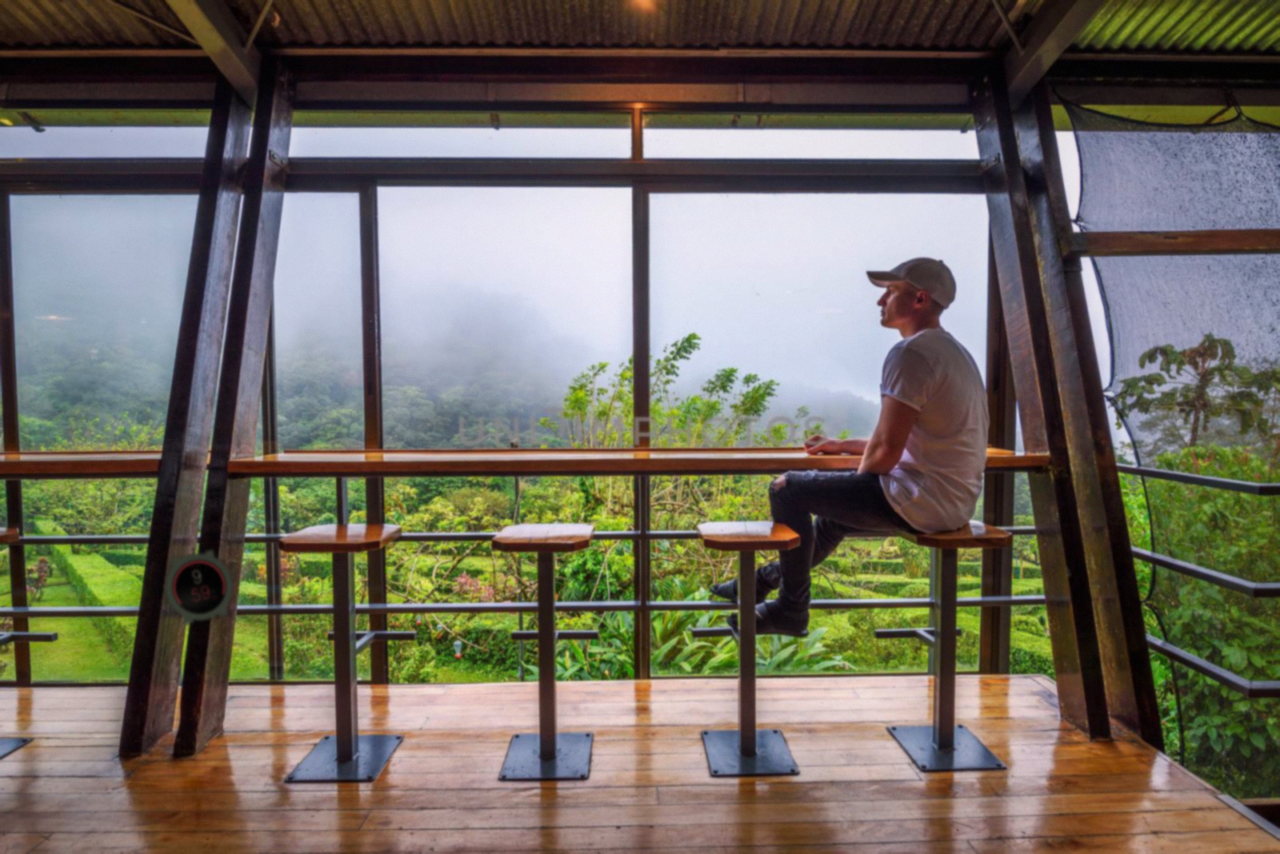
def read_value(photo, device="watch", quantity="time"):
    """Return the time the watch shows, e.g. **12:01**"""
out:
**9:59**
